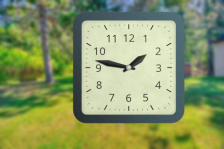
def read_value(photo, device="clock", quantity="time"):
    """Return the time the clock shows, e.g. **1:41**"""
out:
**1:47**
